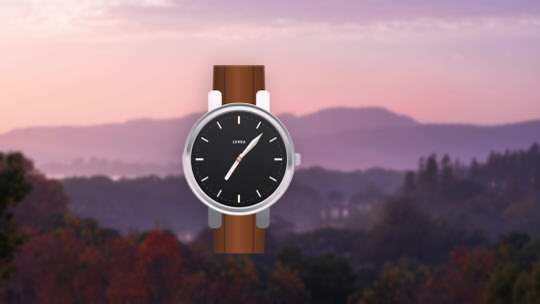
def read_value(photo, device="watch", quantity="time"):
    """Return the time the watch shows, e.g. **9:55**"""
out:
**7:07**
